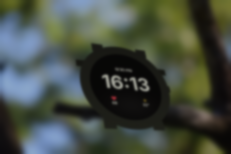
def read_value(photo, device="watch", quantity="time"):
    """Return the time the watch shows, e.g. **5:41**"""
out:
**16:13**
